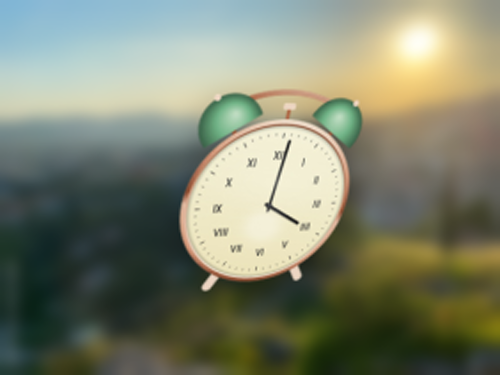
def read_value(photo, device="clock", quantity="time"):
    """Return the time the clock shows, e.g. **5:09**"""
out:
**4:01**
